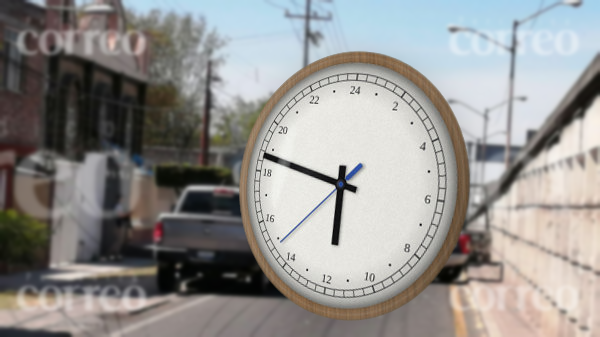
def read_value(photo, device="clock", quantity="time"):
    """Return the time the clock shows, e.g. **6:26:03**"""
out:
**11:46:37**
